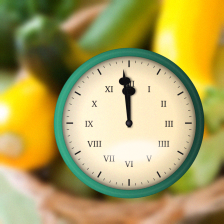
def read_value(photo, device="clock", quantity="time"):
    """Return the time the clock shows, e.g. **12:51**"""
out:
**11:59**
